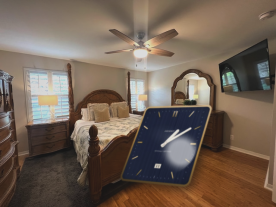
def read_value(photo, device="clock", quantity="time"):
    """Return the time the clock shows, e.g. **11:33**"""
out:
**1:09**
